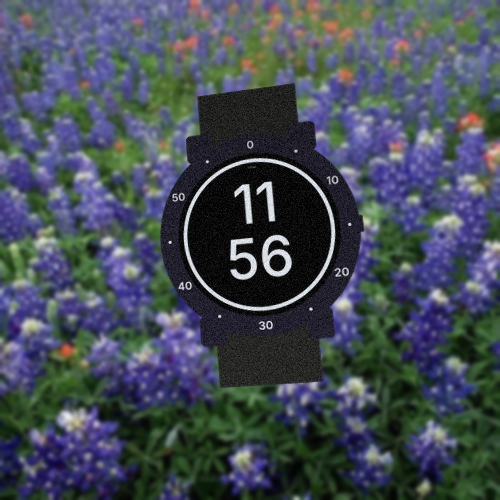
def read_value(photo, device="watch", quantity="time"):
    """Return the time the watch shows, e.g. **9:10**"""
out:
**11:56**
